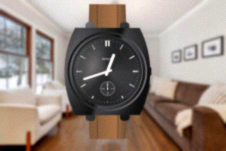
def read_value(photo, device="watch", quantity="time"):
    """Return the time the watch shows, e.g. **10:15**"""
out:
**12:42**
